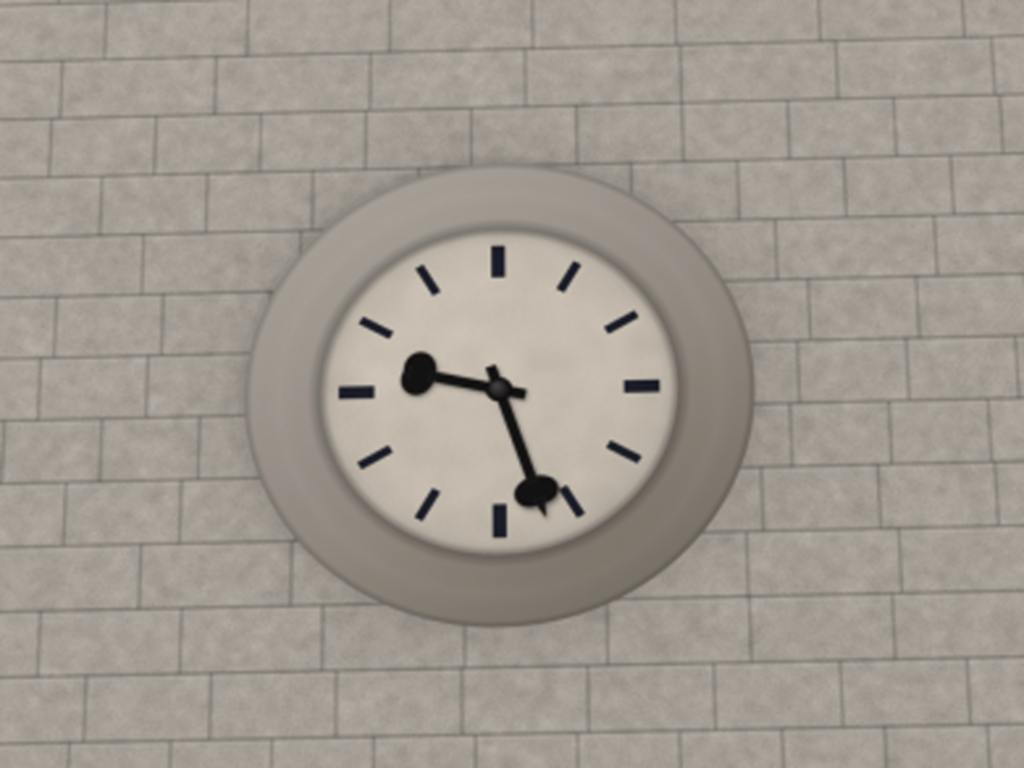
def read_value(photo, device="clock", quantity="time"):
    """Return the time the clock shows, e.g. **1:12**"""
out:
**9:27**
